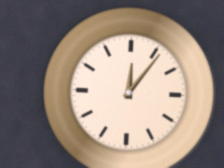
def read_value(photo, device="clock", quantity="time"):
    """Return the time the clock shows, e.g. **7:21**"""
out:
**12:06**
